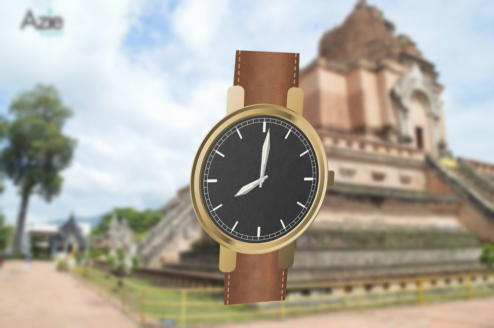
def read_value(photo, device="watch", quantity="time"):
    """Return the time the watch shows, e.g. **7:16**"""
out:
**8:01**
